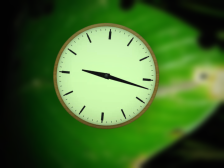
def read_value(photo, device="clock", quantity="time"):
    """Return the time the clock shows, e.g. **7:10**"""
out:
**9:17**
